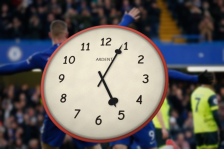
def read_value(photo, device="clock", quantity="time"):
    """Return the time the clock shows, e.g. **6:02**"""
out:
**5:04**
